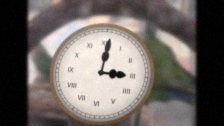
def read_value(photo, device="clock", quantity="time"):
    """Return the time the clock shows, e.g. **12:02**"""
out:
**3:01**
